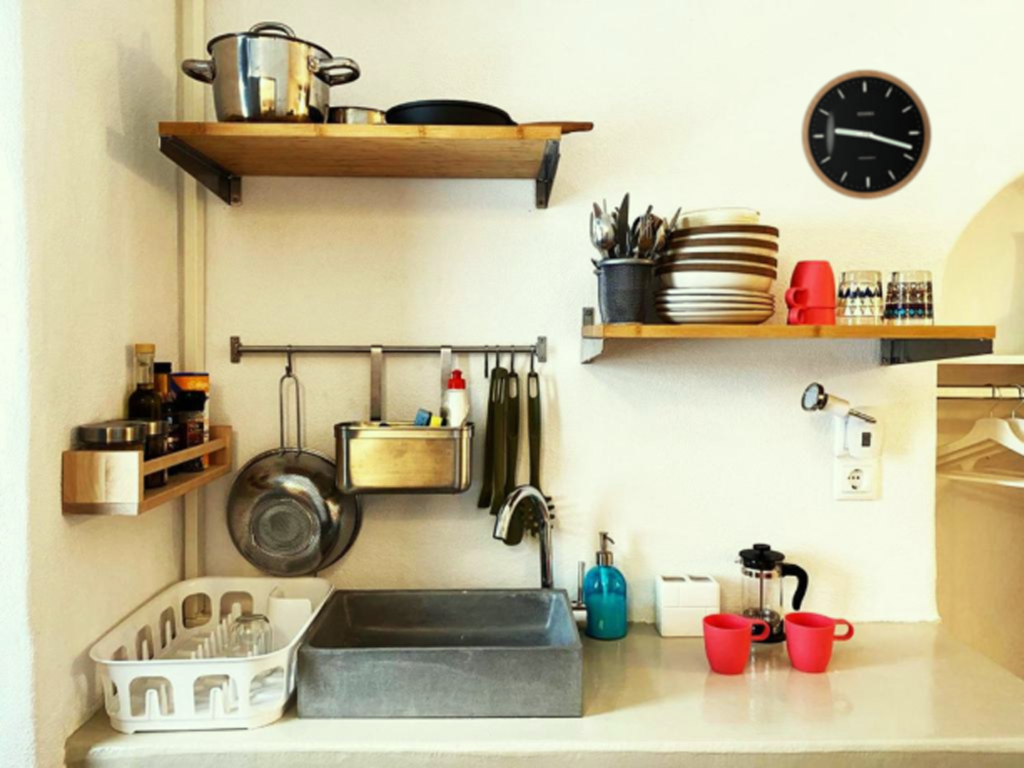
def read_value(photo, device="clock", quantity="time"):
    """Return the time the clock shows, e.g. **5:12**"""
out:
**9:18**
